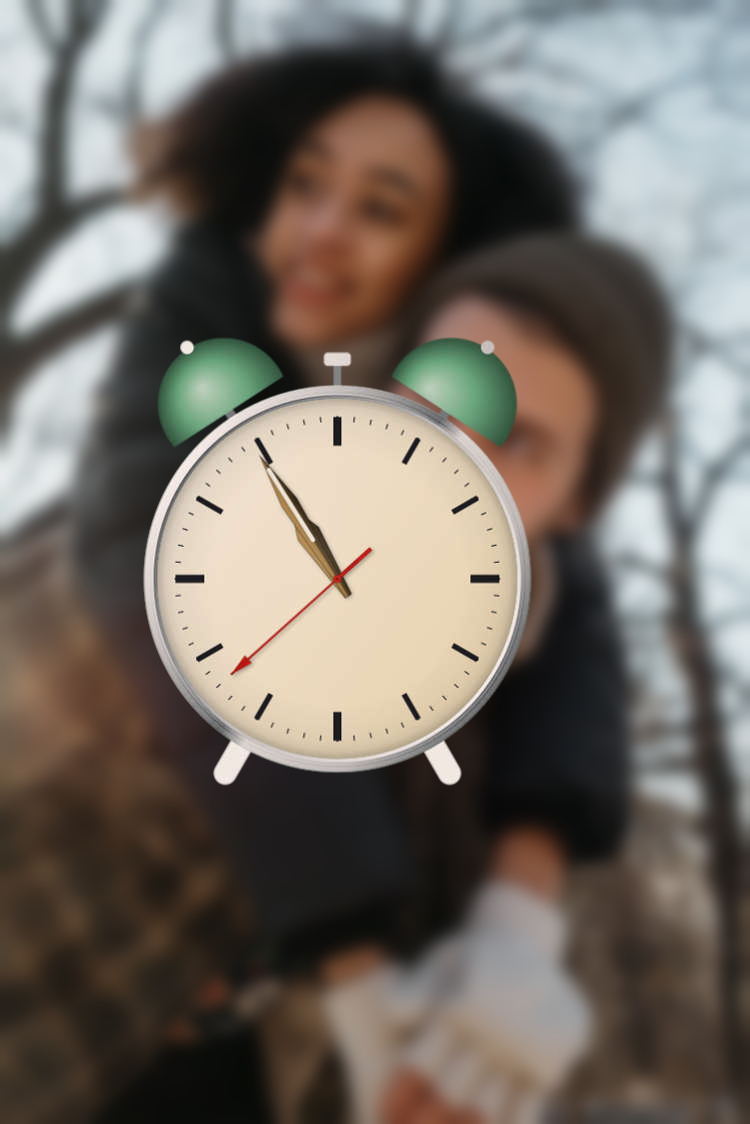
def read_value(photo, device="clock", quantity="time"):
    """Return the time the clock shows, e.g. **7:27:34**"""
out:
**10:54:38**
